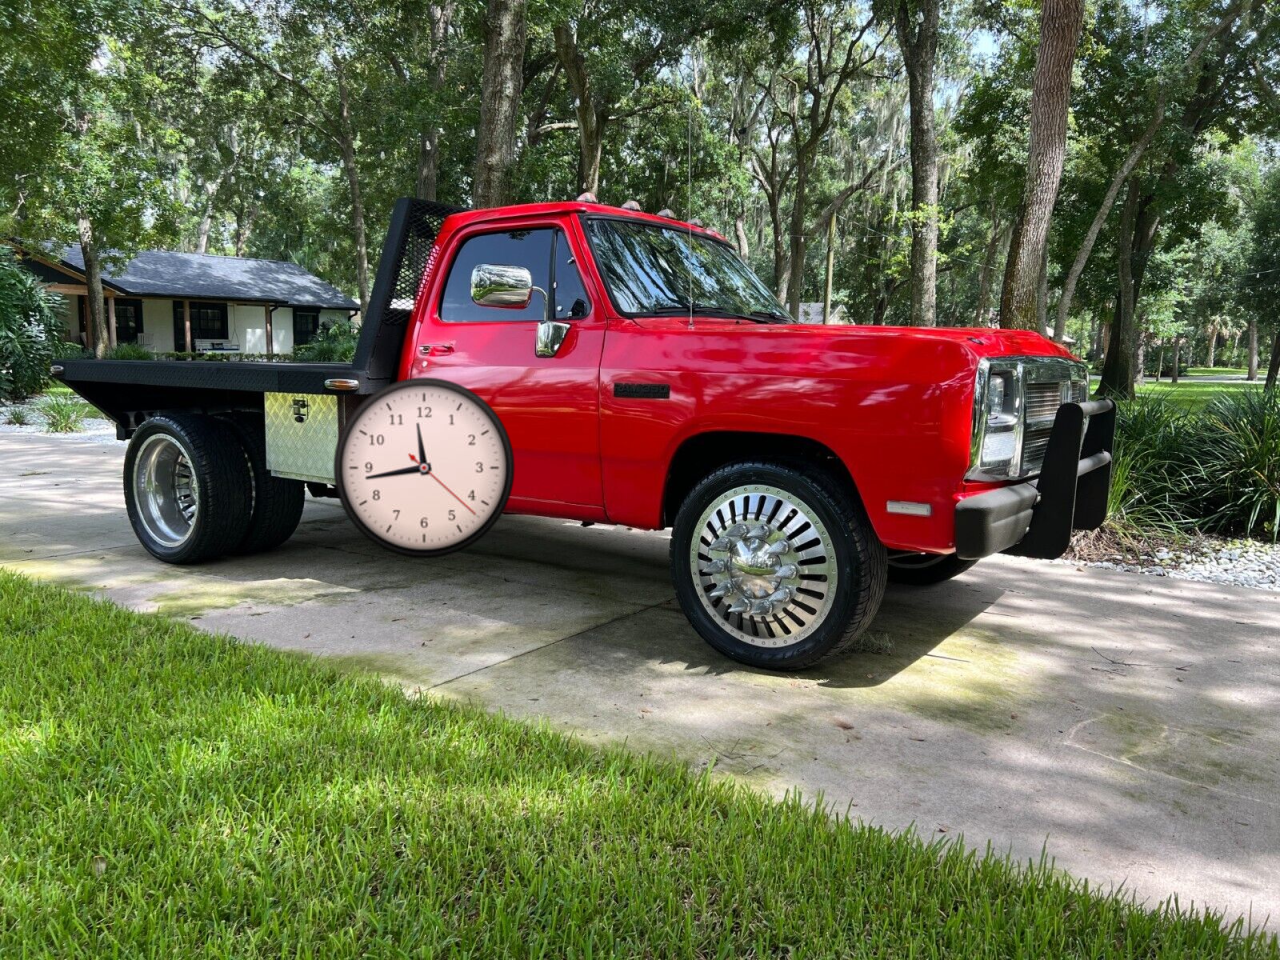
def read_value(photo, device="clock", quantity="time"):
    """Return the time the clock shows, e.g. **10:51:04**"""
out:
**11:43:22**
